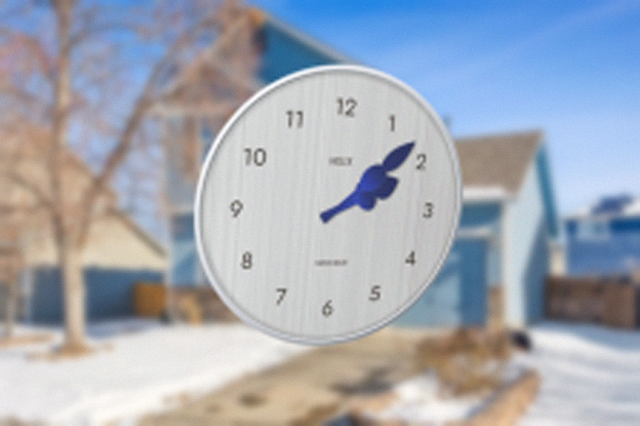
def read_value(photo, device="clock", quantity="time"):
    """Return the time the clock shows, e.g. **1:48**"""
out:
**2:08**
